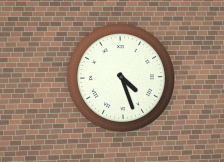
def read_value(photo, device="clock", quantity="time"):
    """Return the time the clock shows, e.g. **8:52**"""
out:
**4:27**
